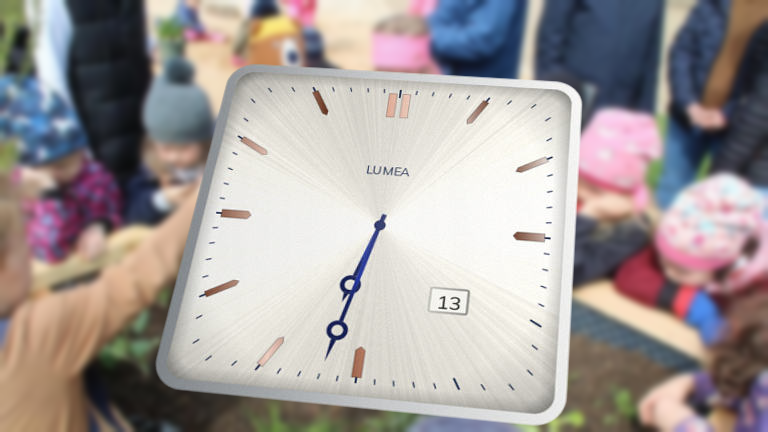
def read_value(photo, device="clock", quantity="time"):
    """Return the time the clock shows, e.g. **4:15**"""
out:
**6:32**
